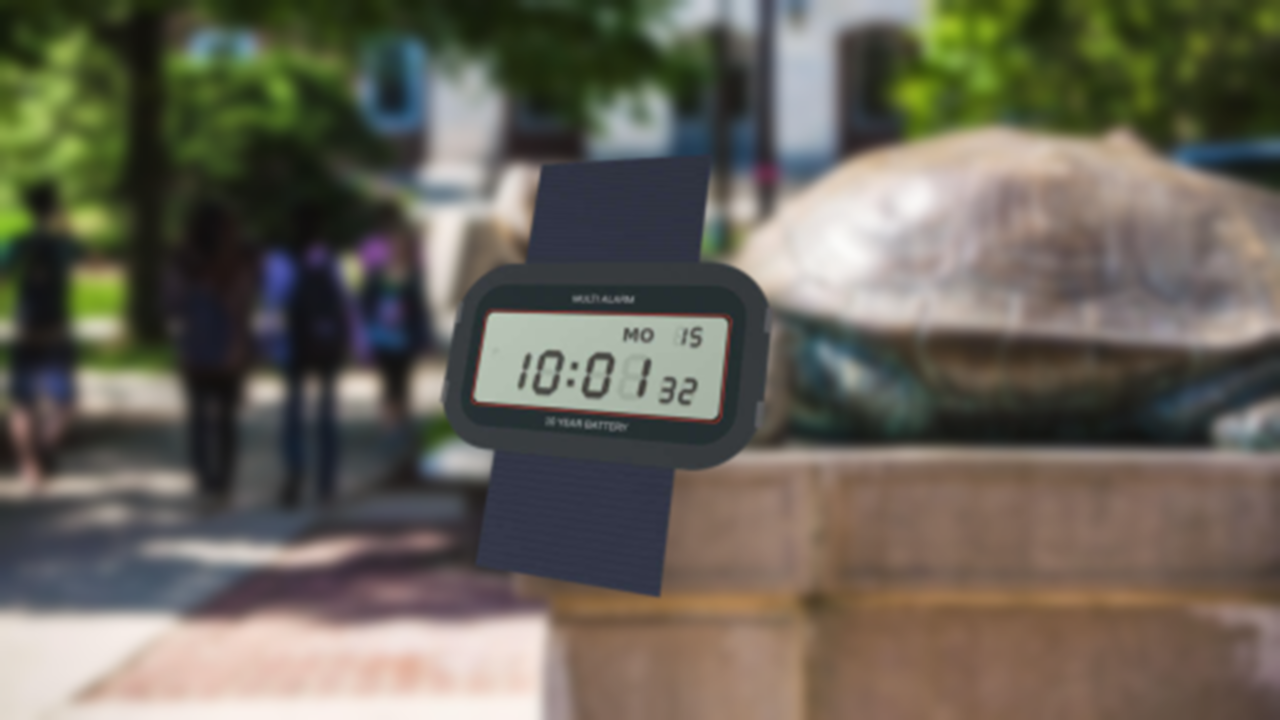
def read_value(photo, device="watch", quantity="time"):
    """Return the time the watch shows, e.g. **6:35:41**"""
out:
**10:01:32**
